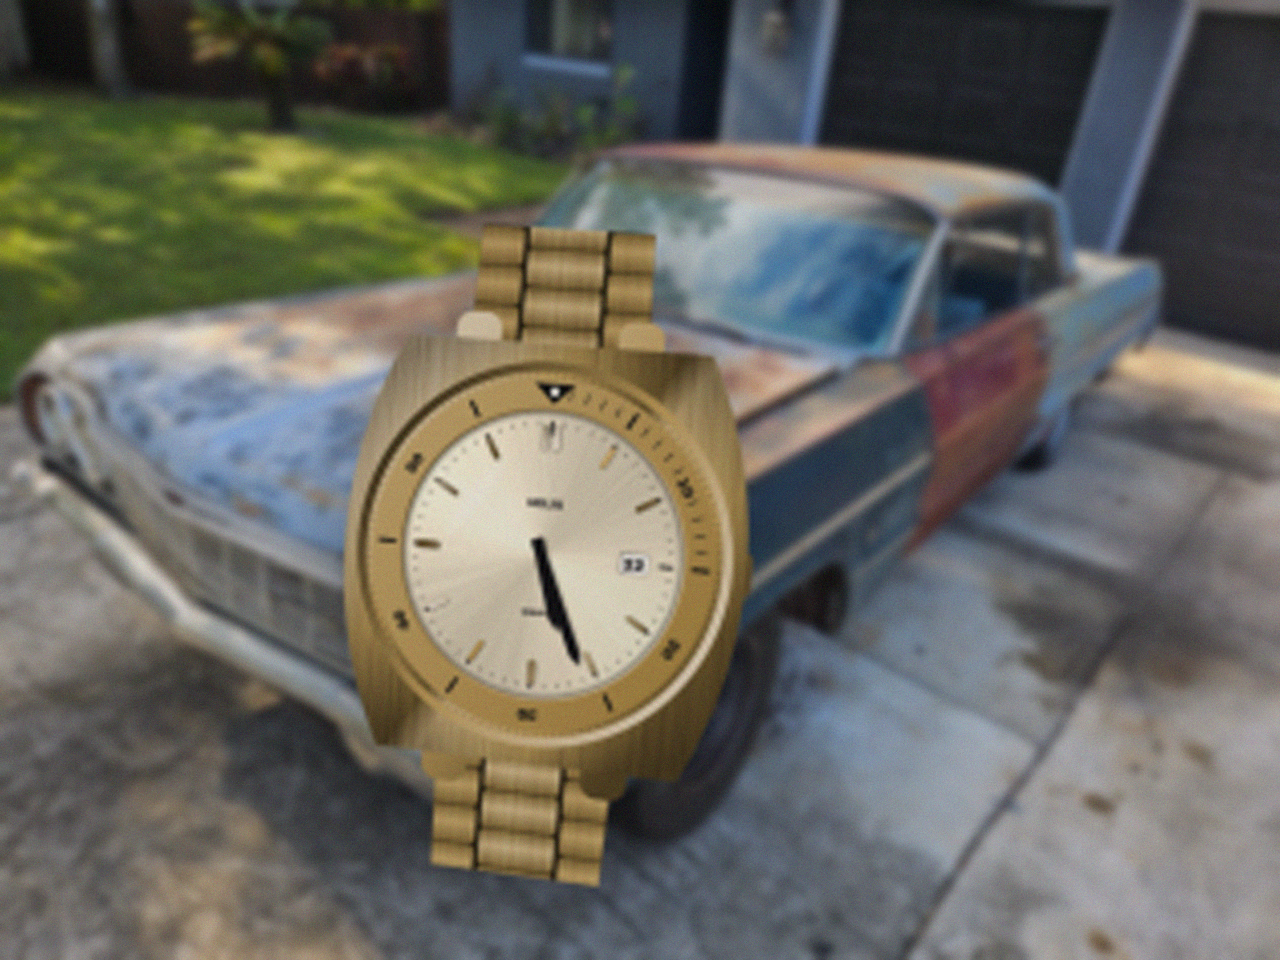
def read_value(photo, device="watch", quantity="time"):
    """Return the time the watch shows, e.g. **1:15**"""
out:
**5:26**
